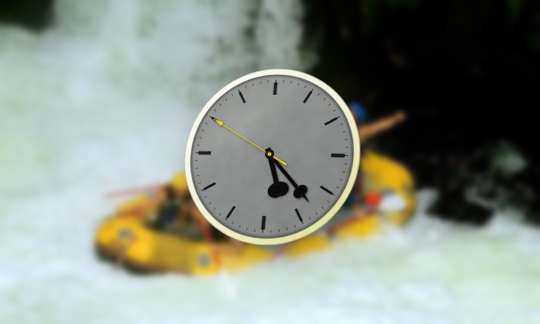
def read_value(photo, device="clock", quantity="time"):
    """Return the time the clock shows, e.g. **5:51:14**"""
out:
**5:22:50**
